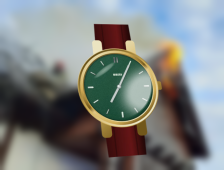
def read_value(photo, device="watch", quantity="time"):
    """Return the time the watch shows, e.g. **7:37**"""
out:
**7:05**
